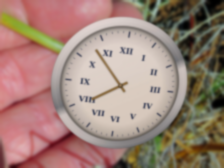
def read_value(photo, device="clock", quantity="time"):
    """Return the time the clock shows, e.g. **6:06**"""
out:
**7:53**
